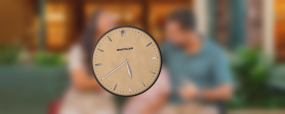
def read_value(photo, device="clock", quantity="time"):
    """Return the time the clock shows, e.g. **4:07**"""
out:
**5:40**
